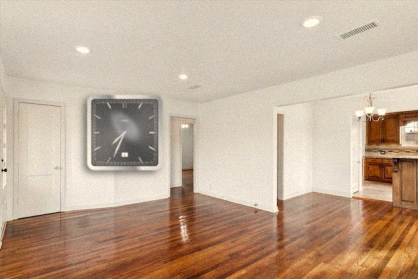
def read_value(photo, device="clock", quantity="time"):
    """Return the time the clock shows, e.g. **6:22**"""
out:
**7:34**
